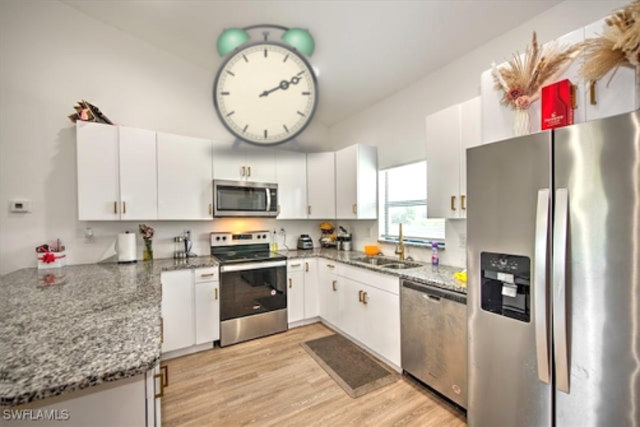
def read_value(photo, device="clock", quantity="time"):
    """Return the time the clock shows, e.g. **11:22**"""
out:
**2:11**
